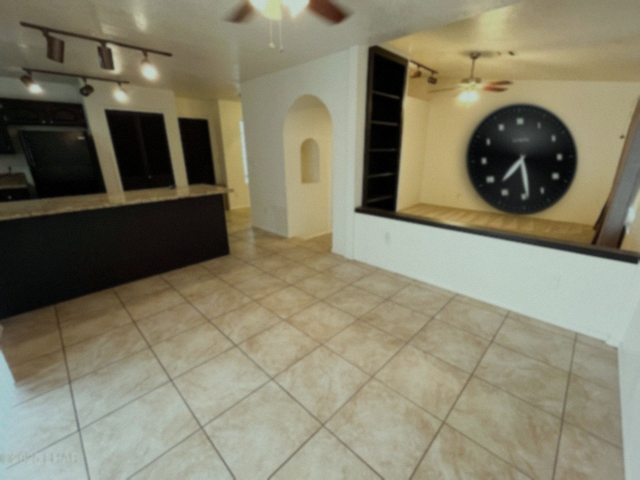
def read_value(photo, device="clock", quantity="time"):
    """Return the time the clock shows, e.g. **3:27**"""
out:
**7:29**
